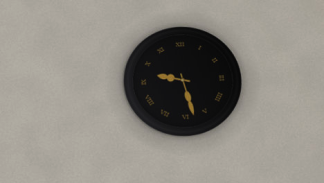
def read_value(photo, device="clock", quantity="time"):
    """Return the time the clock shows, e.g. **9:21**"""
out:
**9:28**
